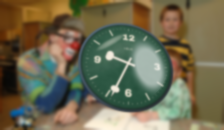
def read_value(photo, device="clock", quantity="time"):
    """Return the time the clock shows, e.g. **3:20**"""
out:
**9:34**
